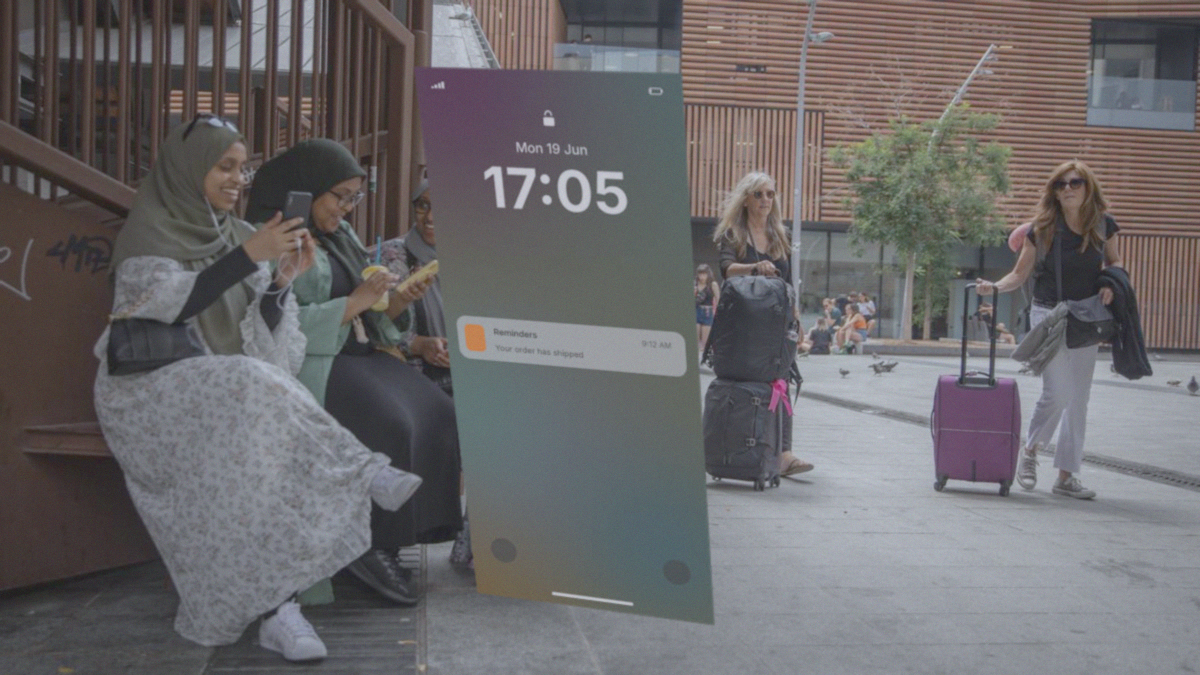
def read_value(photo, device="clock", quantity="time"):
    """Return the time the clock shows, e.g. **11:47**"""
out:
**17:05**
